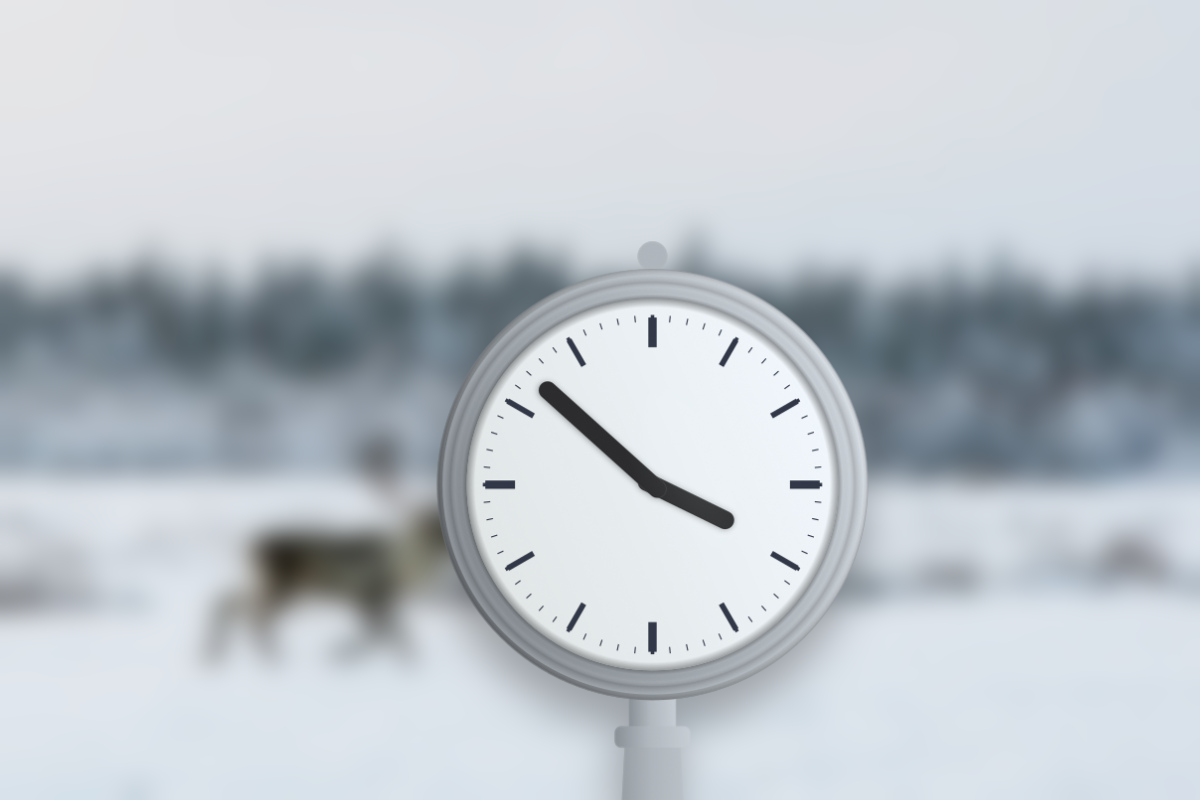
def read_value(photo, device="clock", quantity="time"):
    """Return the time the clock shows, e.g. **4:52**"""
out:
**3:52**
